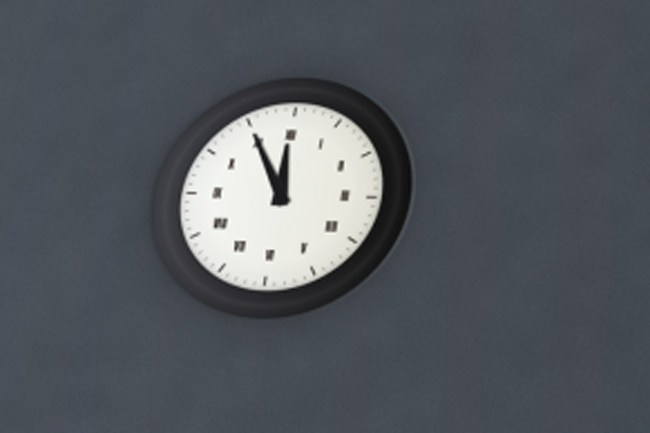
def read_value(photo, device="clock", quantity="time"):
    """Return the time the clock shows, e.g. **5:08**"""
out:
**11:55**
